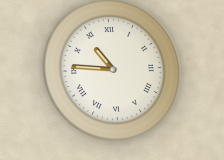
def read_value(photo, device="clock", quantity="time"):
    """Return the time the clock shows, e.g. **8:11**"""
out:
**10:46**
